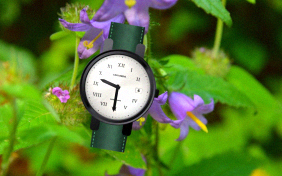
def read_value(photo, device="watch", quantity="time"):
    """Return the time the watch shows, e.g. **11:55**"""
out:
**9:30**
